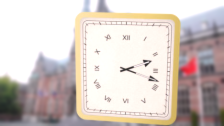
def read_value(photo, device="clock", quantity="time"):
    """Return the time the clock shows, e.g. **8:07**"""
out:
**2:18**
